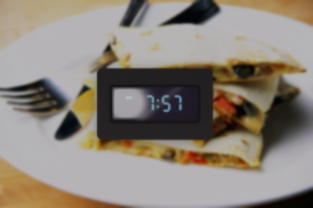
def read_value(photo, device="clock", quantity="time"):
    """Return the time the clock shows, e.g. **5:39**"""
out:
**7:57**
